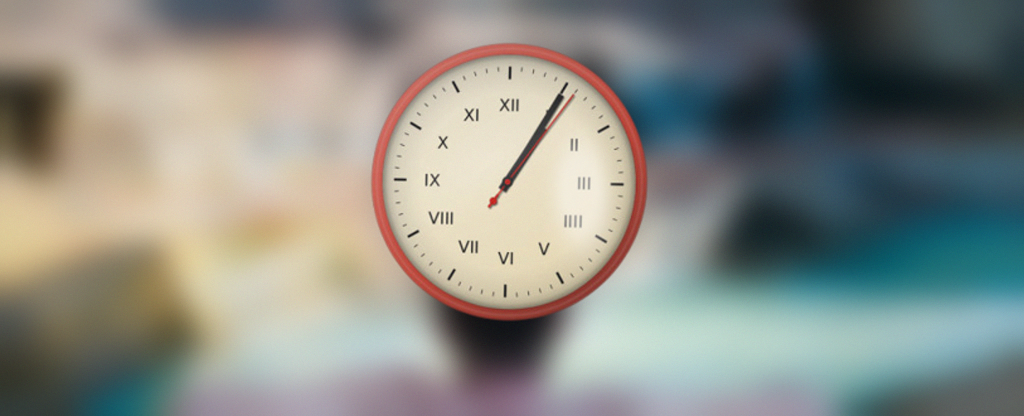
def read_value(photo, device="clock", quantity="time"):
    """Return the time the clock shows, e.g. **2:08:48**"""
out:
**1:05:06**
